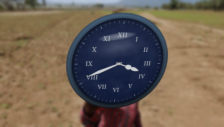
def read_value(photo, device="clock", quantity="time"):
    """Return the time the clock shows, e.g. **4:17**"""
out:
**3:41**
